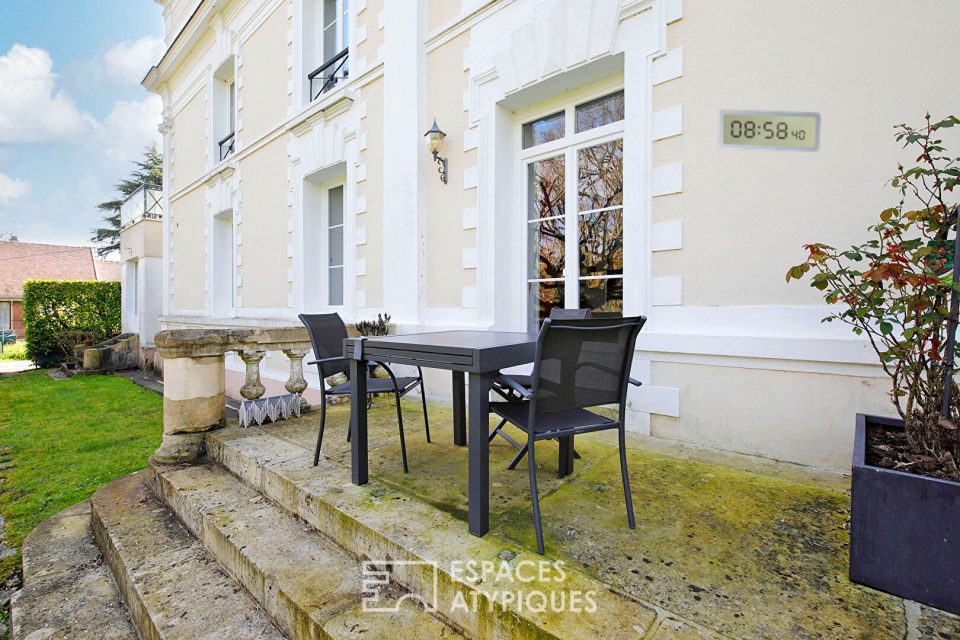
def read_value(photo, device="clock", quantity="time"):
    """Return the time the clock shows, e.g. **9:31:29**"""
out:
**8:58:40**
